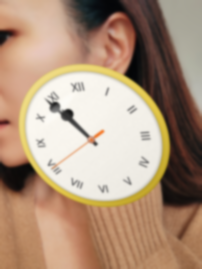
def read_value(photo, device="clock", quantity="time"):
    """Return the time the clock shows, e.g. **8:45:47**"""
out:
**10:53:40**
